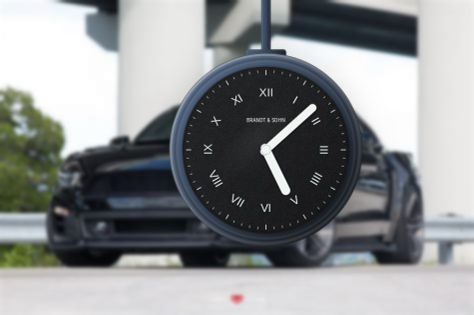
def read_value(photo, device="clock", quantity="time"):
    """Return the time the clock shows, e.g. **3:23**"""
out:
**5:08**
